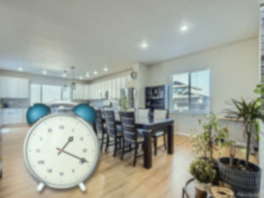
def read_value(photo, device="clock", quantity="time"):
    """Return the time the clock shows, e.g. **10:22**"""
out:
**1:19**
